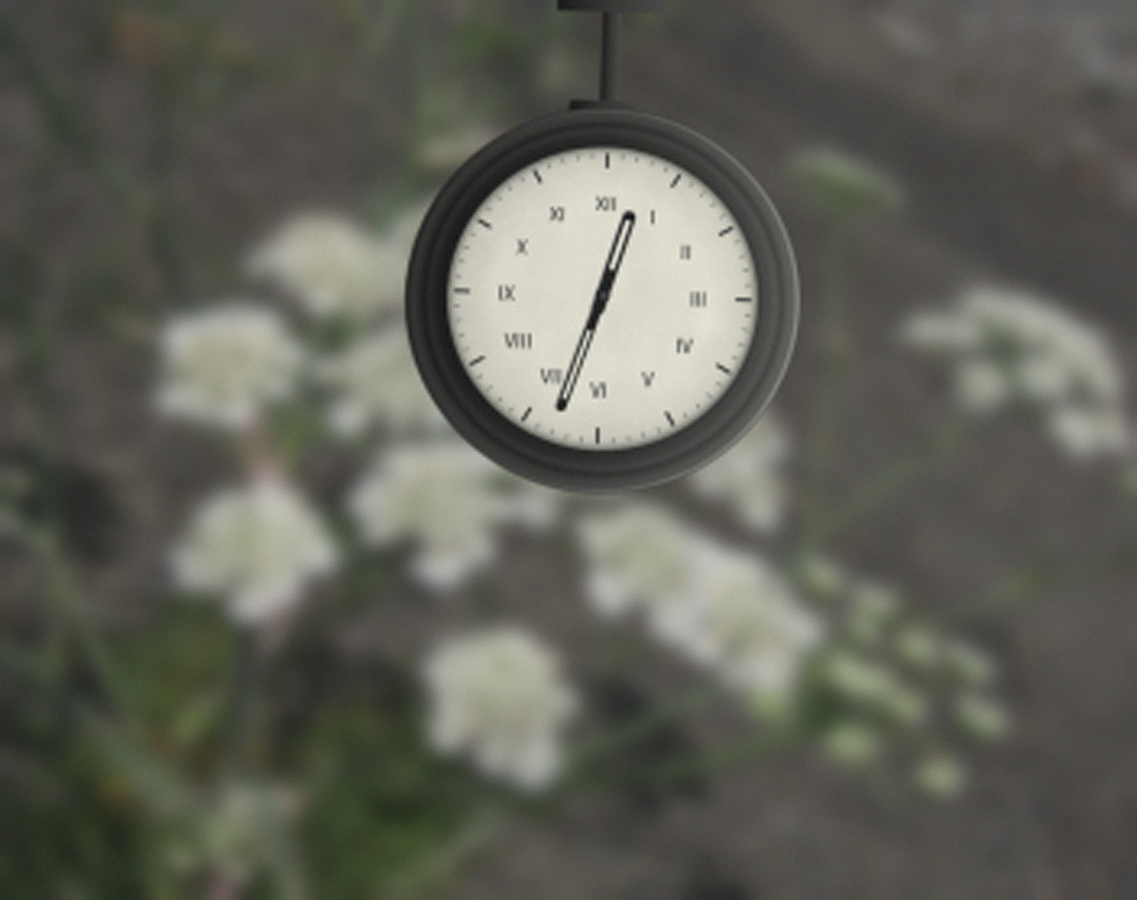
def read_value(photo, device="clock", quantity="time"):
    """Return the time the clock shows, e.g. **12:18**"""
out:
**12:33**
